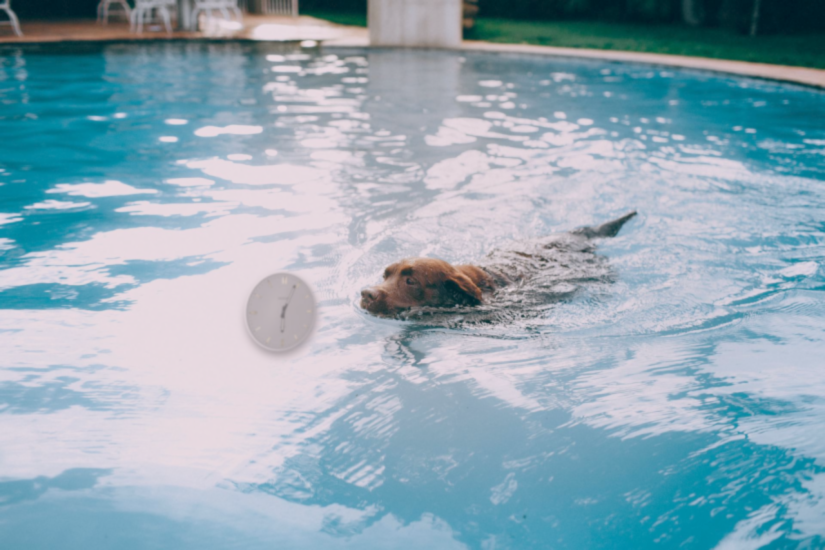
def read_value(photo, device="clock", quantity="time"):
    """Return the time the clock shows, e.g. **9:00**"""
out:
**6:04**
